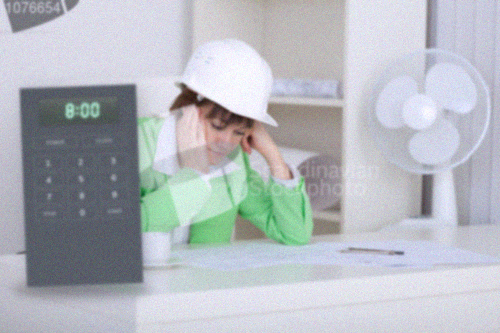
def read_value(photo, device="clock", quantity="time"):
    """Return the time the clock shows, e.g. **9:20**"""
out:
**8:00**
